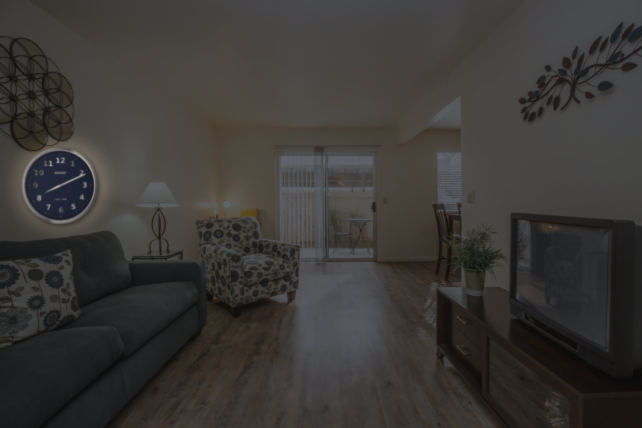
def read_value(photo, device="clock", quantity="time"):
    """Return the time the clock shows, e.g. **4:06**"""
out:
**8:11**
